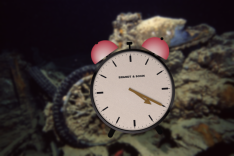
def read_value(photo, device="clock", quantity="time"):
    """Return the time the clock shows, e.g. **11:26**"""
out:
**4:20**
